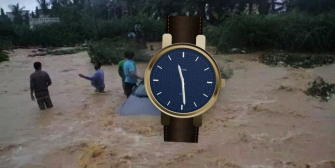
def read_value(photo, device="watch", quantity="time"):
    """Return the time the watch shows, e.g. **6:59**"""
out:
**11:29**
